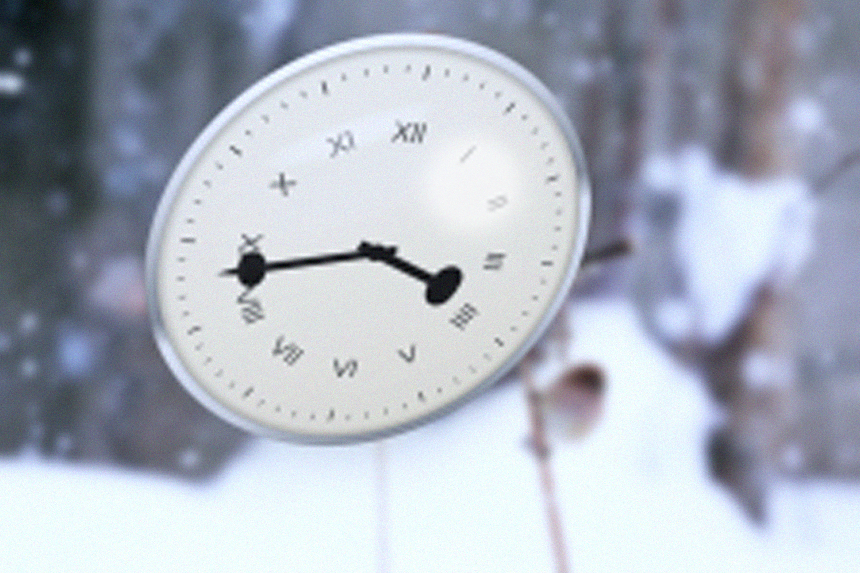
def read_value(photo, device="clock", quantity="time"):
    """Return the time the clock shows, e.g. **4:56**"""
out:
**3:43**
